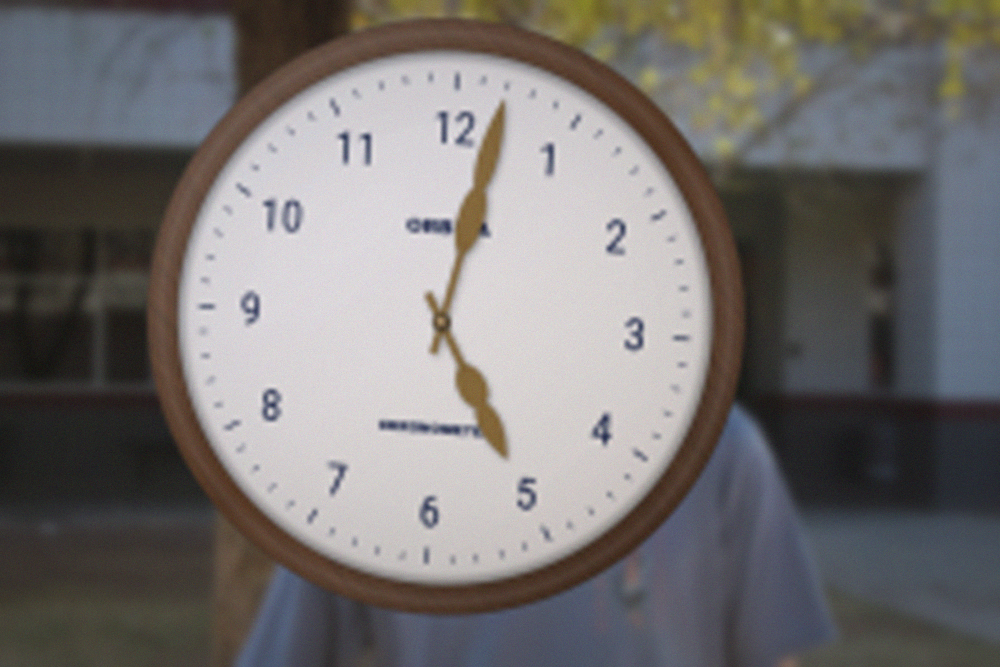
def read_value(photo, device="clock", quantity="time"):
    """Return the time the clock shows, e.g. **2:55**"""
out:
**5:02**
